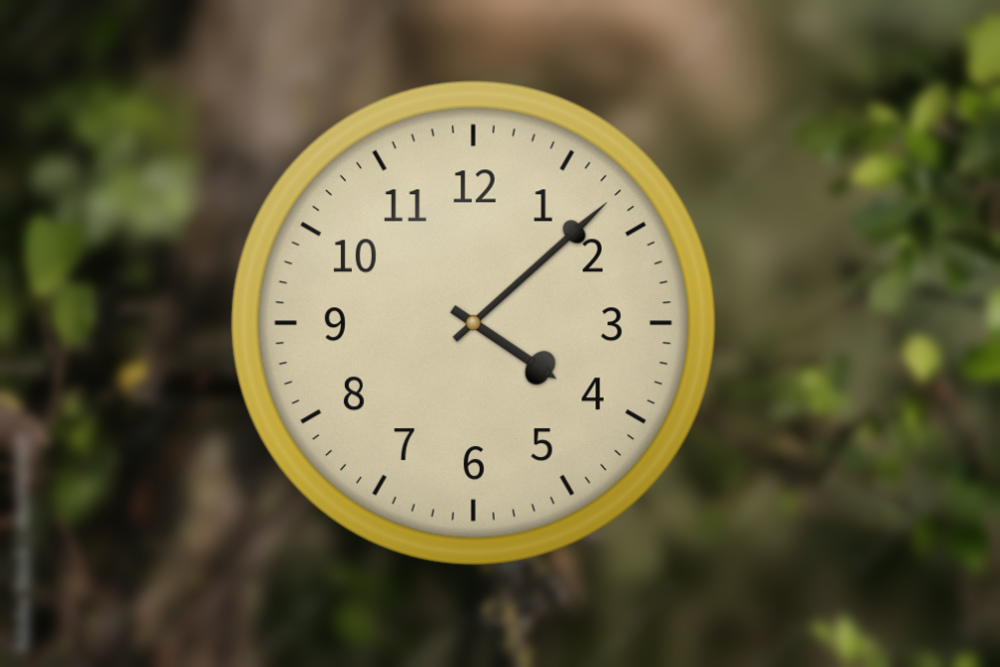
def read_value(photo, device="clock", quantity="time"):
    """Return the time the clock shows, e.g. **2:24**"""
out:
**4:08**
